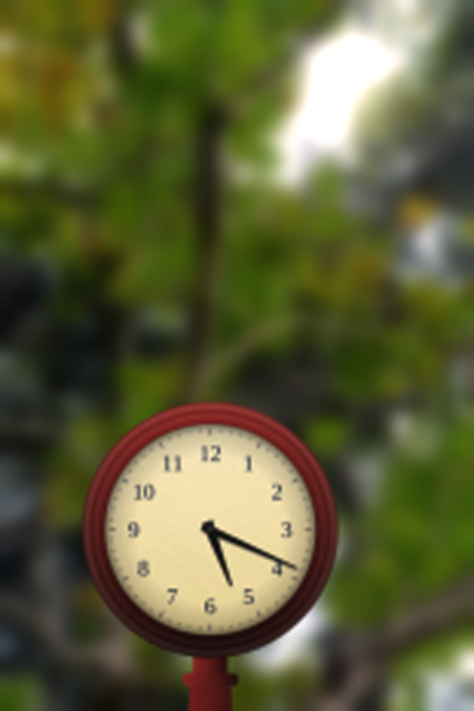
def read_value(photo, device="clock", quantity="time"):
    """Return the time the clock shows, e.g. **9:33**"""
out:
**5:19**
